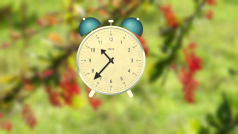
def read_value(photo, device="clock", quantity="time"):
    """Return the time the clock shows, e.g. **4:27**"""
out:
**10:37**
